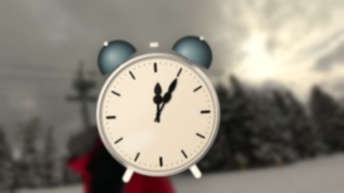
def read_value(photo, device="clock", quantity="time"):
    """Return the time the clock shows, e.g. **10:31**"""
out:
**12:05**
